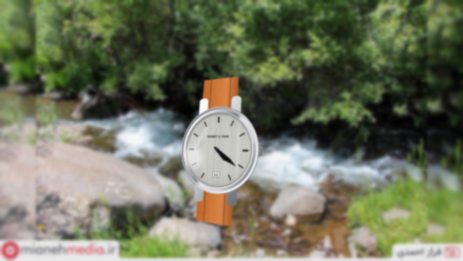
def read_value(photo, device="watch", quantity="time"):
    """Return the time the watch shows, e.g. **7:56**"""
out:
**4:21**
